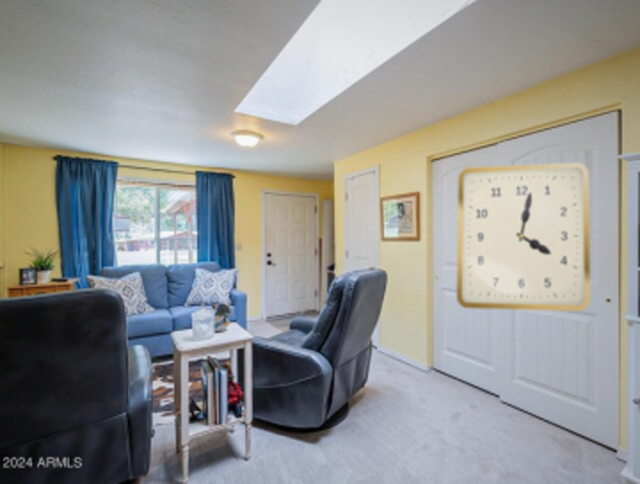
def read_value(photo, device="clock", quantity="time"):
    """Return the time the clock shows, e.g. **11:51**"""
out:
**4:02**
